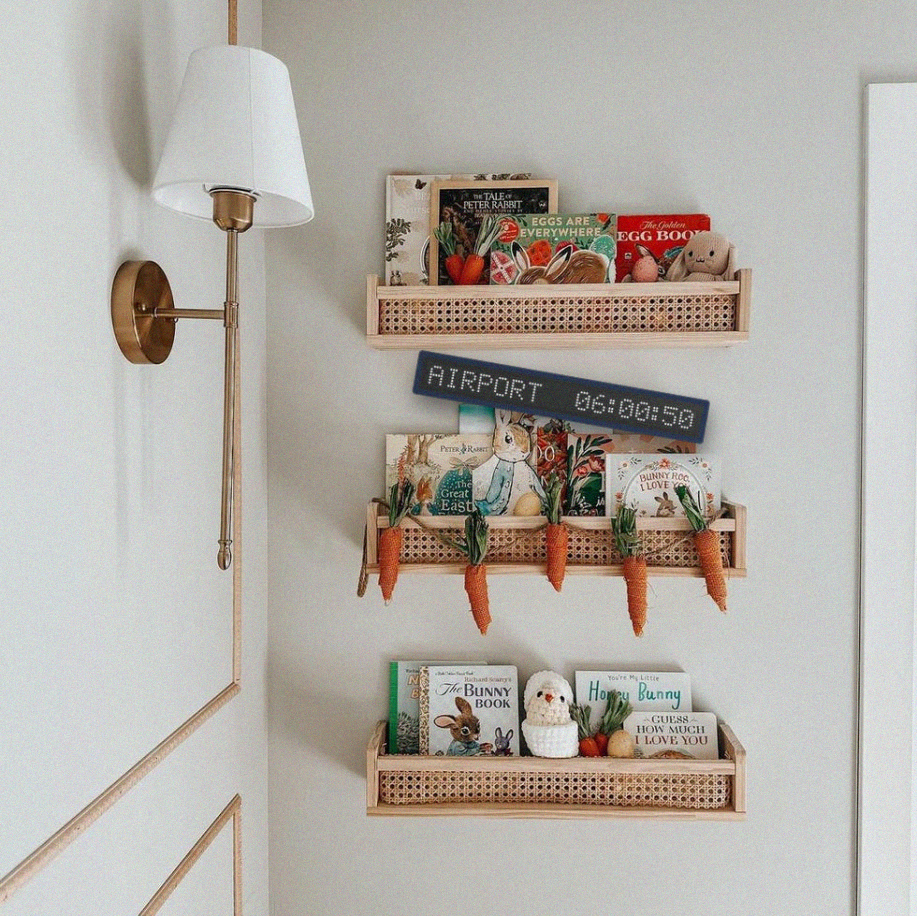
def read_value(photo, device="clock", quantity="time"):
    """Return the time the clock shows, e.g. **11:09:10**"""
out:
**6:00:50**
